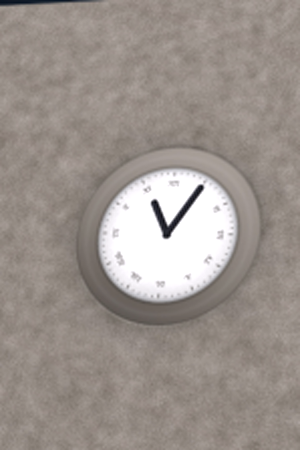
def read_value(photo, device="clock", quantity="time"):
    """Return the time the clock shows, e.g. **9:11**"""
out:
**11:05**
